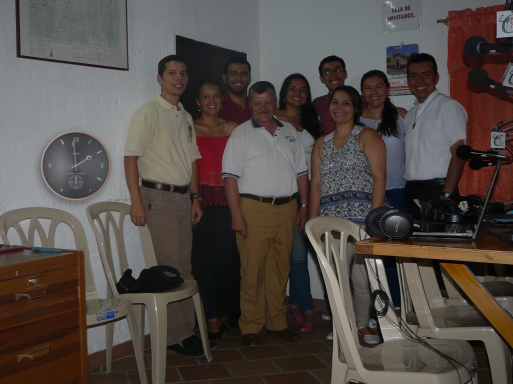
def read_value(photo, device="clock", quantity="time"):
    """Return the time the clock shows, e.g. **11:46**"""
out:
**1:59**
